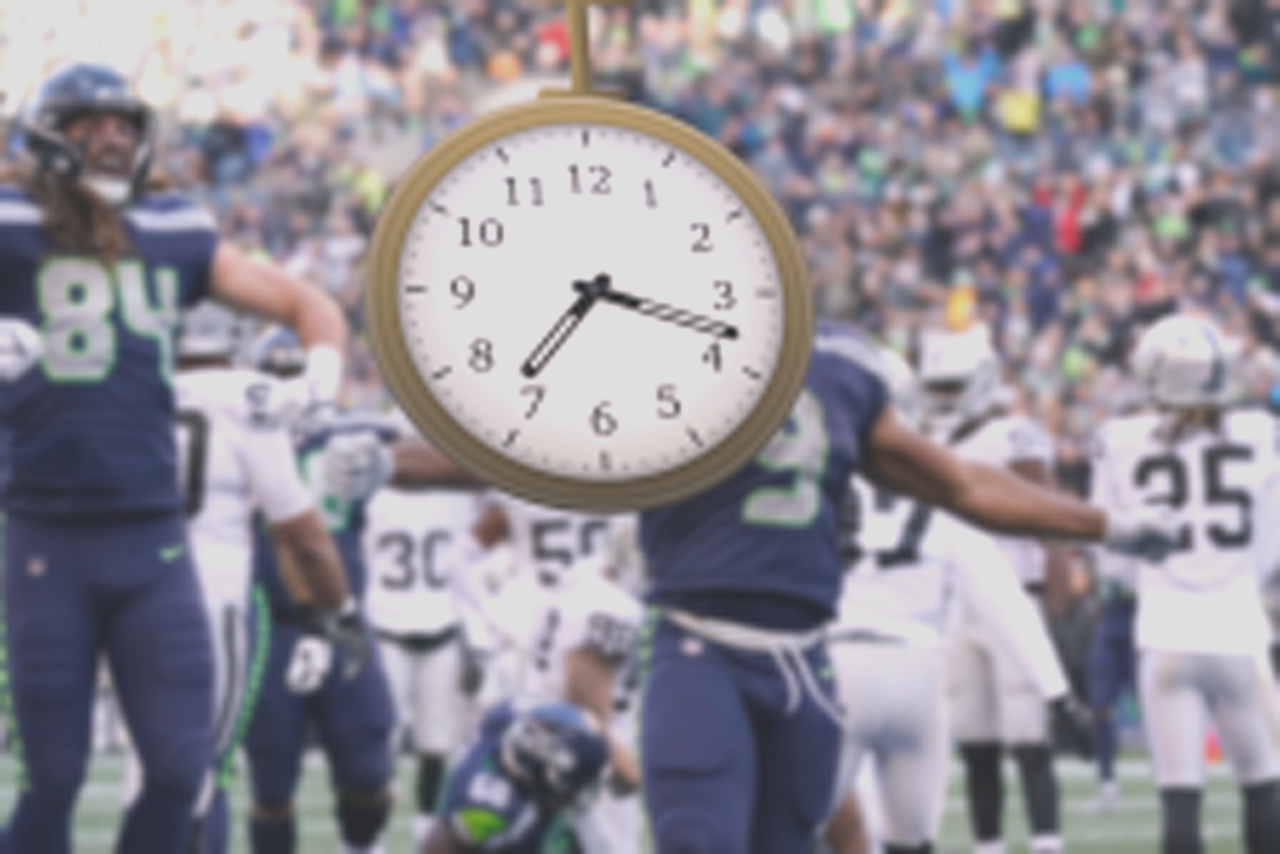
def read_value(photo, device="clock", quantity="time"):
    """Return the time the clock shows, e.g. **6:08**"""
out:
**7:18**
